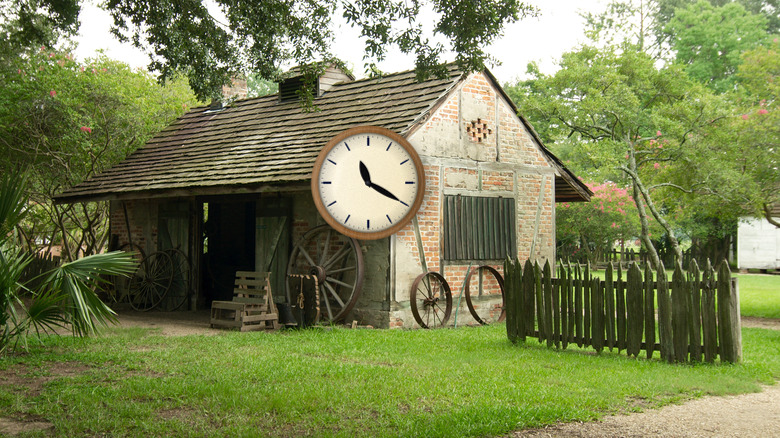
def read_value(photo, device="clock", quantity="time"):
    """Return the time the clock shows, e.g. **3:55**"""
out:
**11:20**
